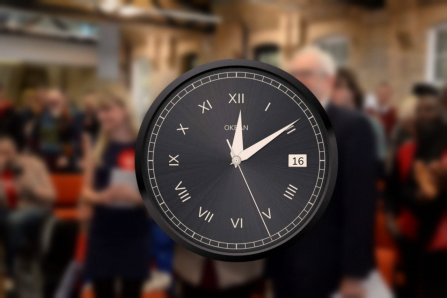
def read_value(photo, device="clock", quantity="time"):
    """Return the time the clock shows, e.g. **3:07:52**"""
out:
**12:09:26**
